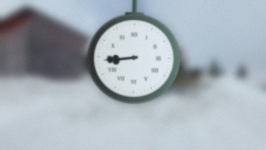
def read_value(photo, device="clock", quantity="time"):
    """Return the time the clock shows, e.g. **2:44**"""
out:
**8:44**
